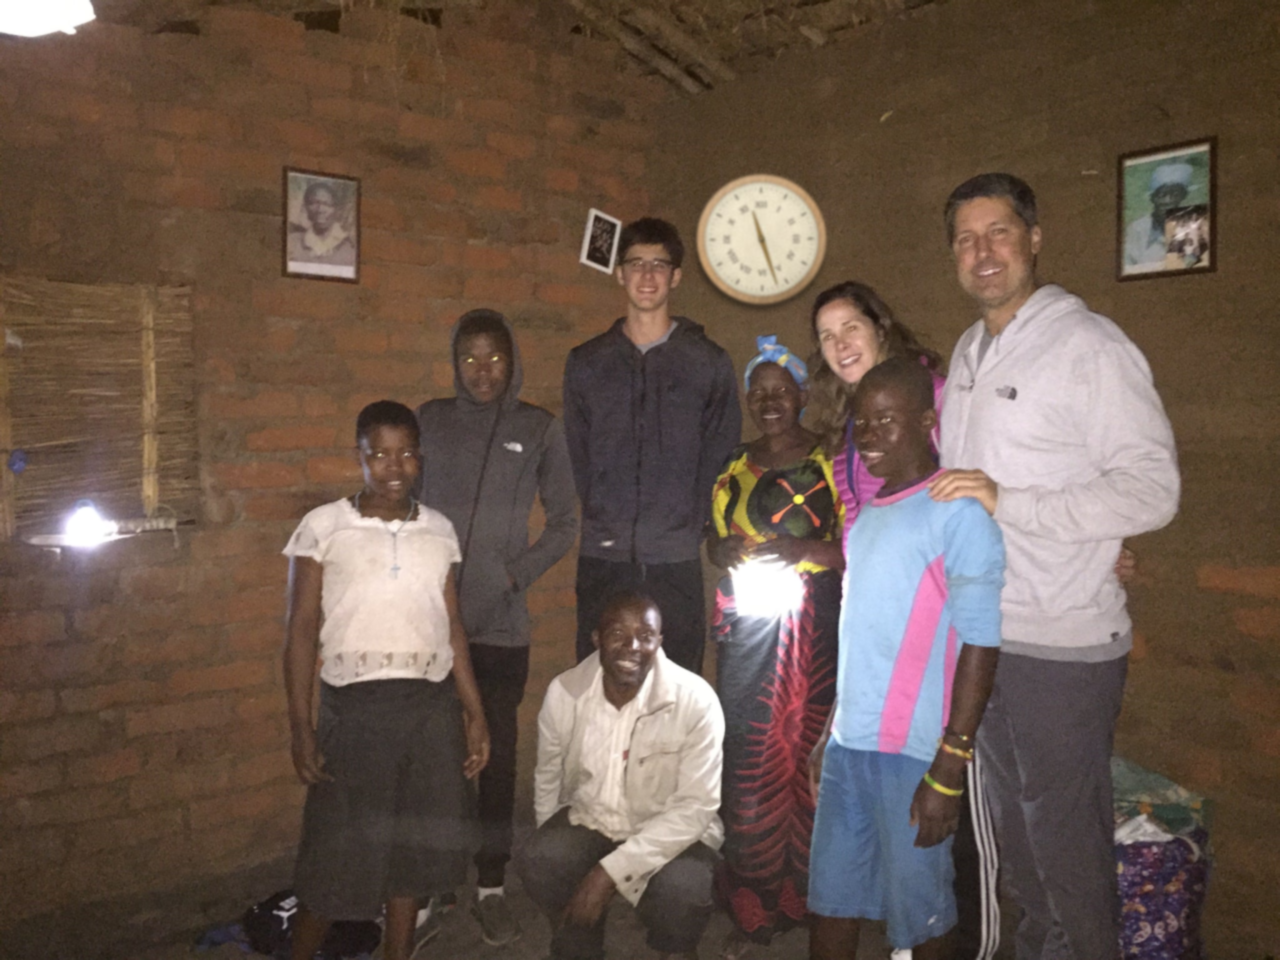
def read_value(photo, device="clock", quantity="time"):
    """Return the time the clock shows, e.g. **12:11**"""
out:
**11:27**
